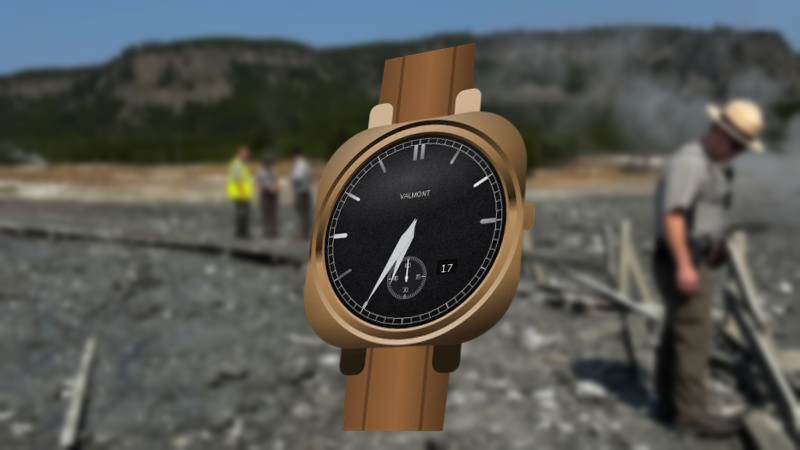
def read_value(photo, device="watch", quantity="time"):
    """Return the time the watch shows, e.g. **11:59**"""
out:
**6:35**
